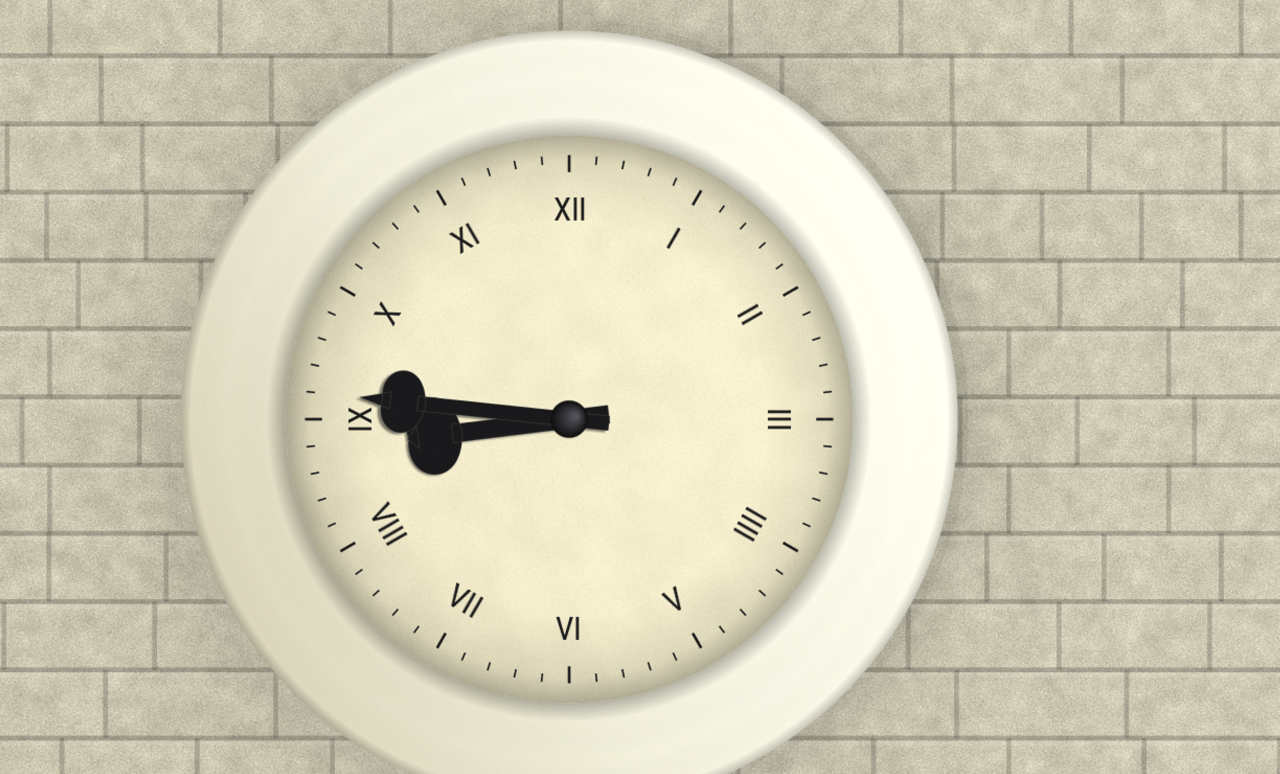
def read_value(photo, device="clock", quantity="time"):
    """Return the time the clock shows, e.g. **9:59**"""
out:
**8:46**
